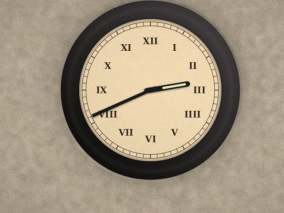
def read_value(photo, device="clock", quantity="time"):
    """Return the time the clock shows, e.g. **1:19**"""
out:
**2:41**
